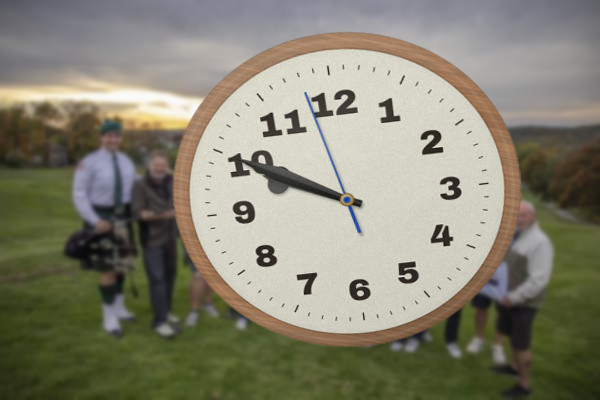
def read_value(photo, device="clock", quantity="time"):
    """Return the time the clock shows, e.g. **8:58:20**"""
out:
**9:49:58**
